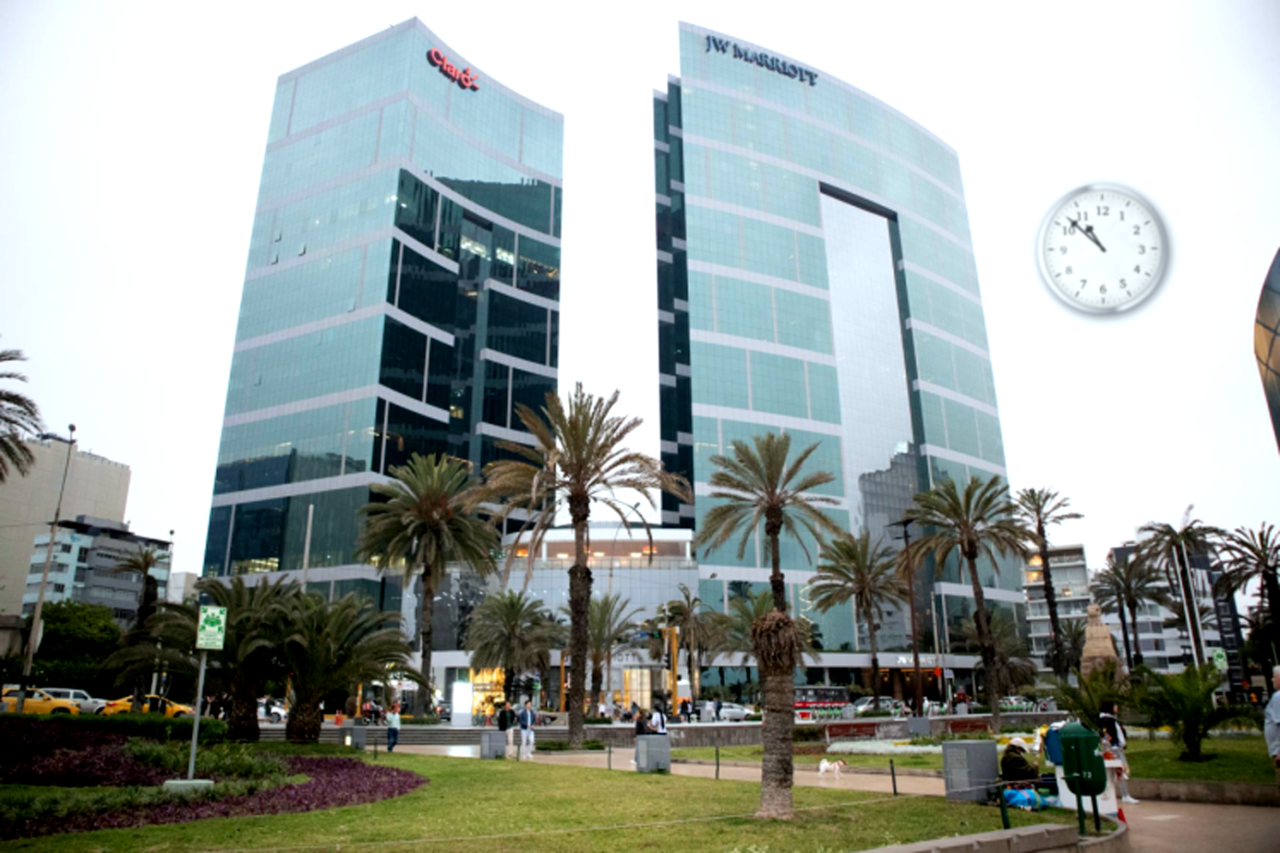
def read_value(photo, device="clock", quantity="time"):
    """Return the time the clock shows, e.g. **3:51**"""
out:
**10:52**
